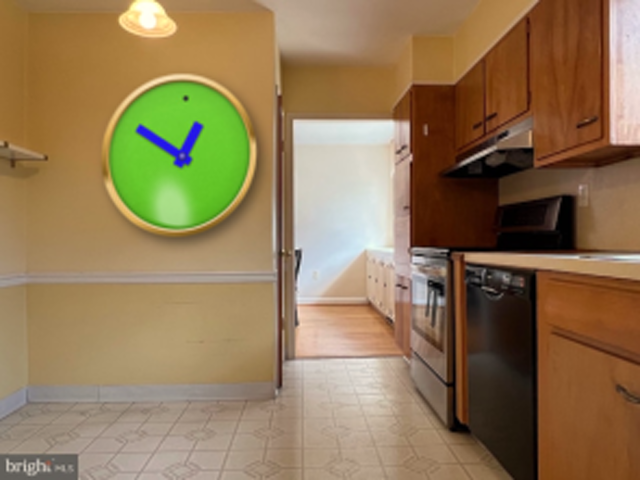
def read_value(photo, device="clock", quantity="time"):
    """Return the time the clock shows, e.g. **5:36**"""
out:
**12:50**
